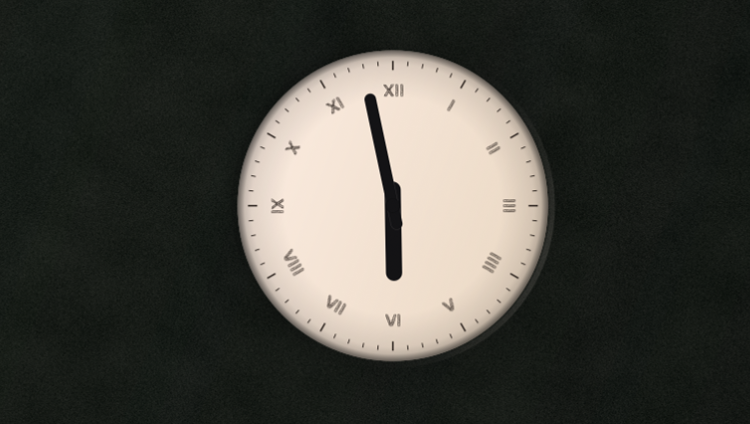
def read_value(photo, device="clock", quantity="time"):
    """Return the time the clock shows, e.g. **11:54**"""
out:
**5:58**
